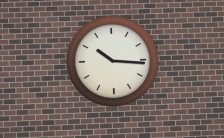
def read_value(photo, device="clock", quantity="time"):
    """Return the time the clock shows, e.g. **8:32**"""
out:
**10:16**
